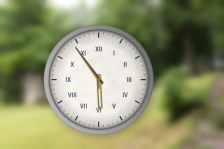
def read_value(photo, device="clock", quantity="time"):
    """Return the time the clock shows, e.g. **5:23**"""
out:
**5:54**
